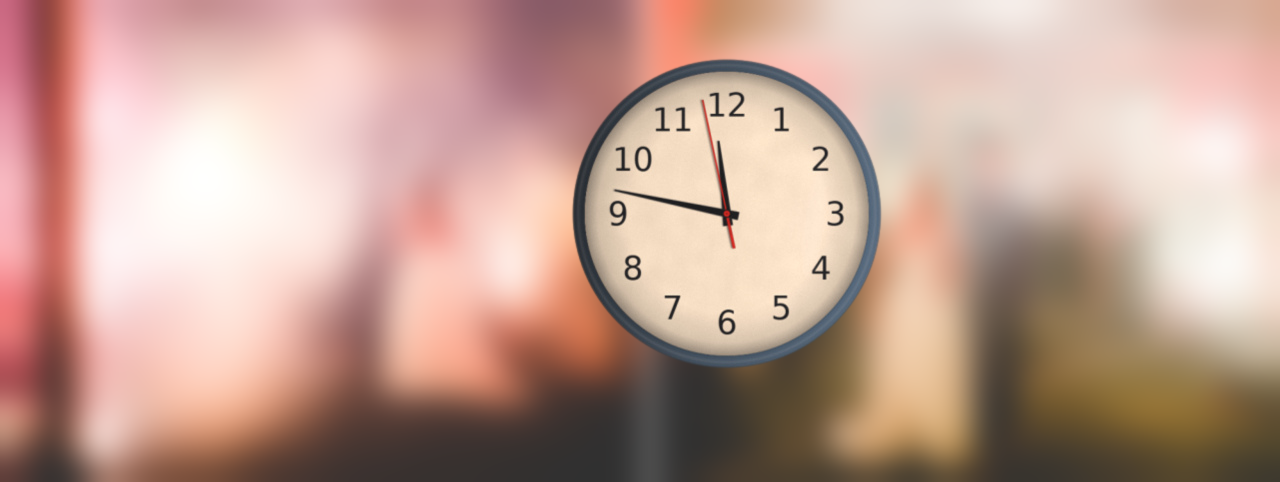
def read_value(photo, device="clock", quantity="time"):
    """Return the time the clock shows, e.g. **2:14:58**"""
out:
**11:46:58**
